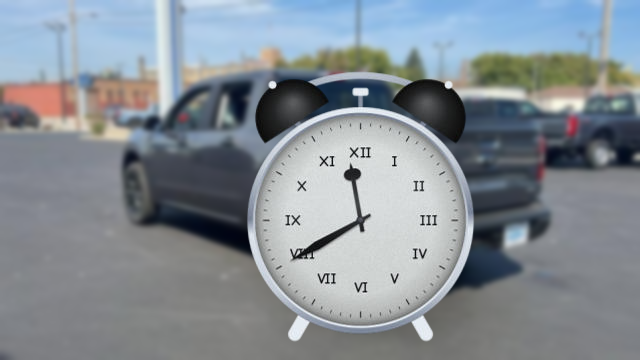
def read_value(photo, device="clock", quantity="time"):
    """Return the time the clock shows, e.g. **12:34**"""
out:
**11:40**
